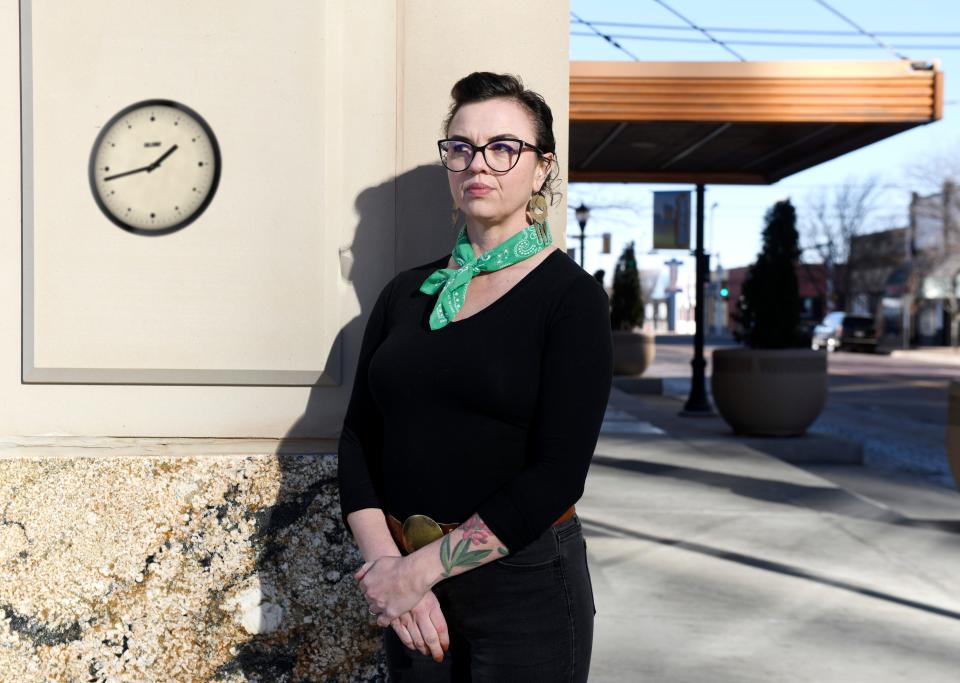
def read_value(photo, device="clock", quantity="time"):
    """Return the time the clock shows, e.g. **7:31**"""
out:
**1:43**
